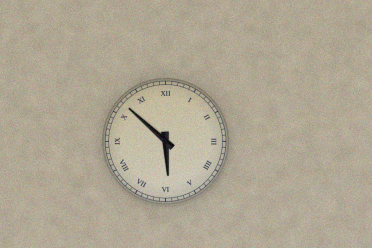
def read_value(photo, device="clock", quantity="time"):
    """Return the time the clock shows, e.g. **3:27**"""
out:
**5:52**
